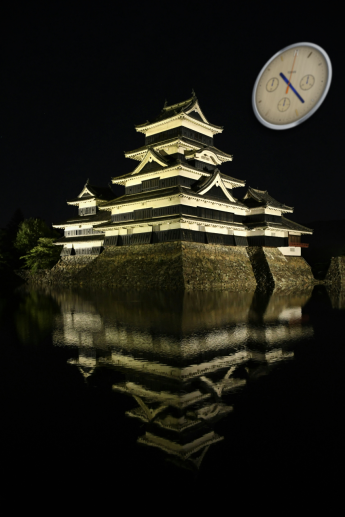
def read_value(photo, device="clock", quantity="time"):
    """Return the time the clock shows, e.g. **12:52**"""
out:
**10:22**
